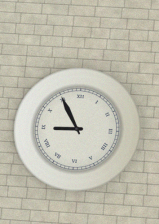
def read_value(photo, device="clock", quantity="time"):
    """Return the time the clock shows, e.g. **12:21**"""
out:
**8:55**
